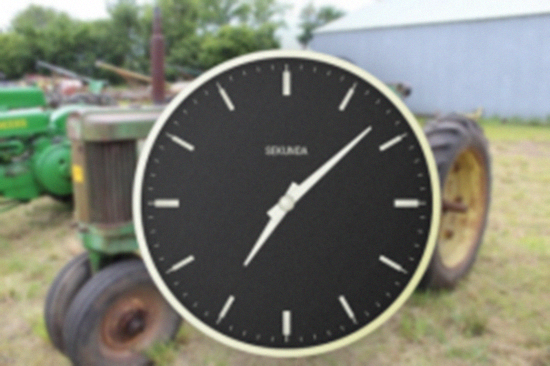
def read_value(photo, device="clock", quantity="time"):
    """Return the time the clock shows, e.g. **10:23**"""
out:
**7:08**
